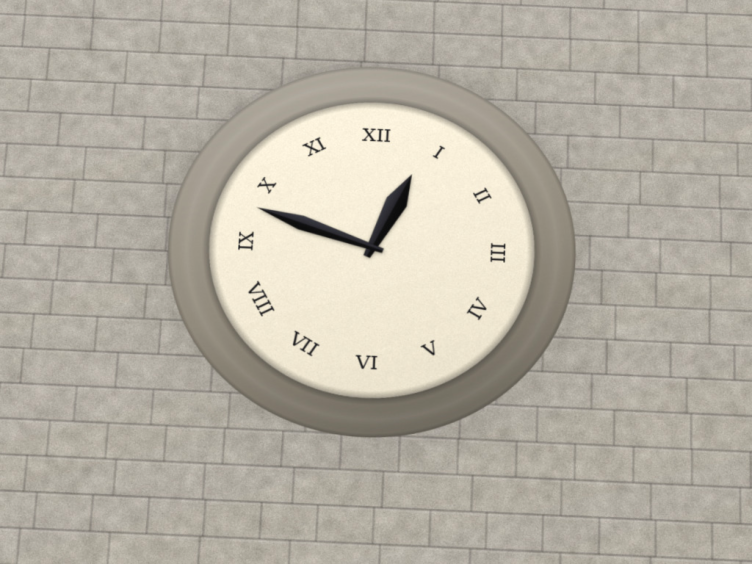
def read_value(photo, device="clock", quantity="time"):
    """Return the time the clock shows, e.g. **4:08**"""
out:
**12:48**
